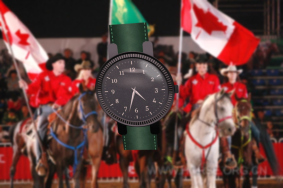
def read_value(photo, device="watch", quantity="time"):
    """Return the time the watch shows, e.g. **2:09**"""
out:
**4:33**
